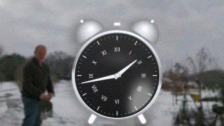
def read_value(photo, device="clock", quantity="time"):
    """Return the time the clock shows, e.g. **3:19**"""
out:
**1:43**
